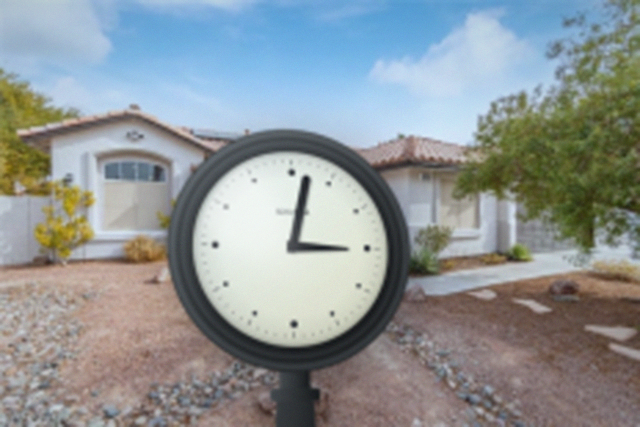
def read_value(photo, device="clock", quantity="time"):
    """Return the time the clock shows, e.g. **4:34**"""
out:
**3:02**
